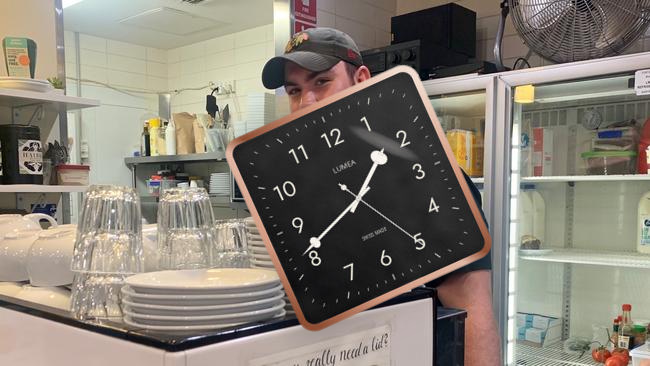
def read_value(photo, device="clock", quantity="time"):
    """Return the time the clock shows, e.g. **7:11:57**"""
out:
**1:41:25**
